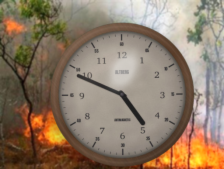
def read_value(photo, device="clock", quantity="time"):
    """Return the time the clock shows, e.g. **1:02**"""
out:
**4:49**
